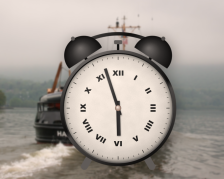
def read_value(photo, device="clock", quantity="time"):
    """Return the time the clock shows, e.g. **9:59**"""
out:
**5:57**
